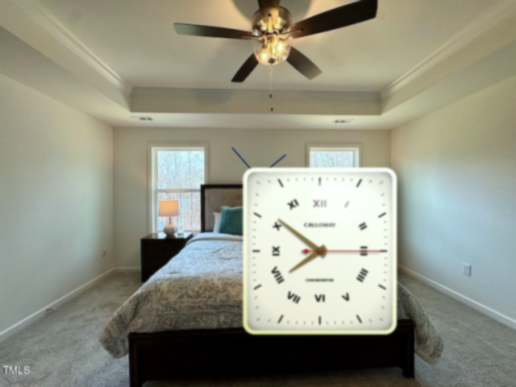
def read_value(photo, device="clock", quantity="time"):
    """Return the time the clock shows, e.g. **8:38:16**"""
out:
**7:51:15**
